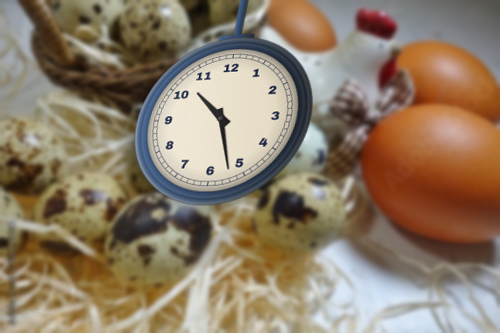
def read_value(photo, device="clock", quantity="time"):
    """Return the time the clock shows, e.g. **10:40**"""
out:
**10:27**
